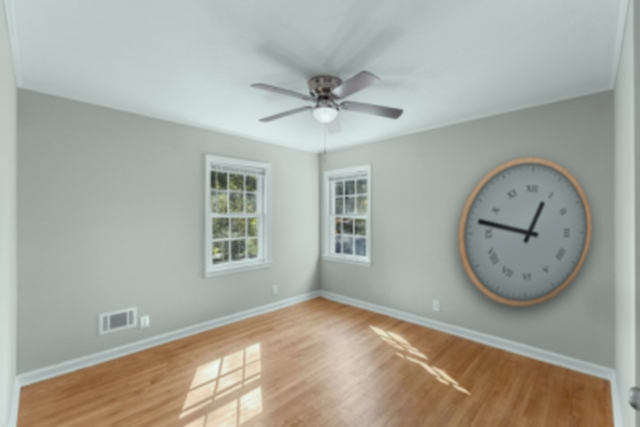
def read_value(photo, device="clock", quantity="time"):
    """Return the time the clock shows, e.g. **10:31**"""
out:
**12:47**
